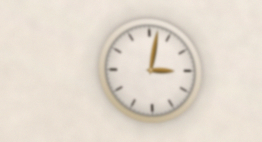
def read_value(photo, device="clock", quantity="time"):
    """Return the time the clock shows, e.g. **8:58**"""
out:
**3:02**
